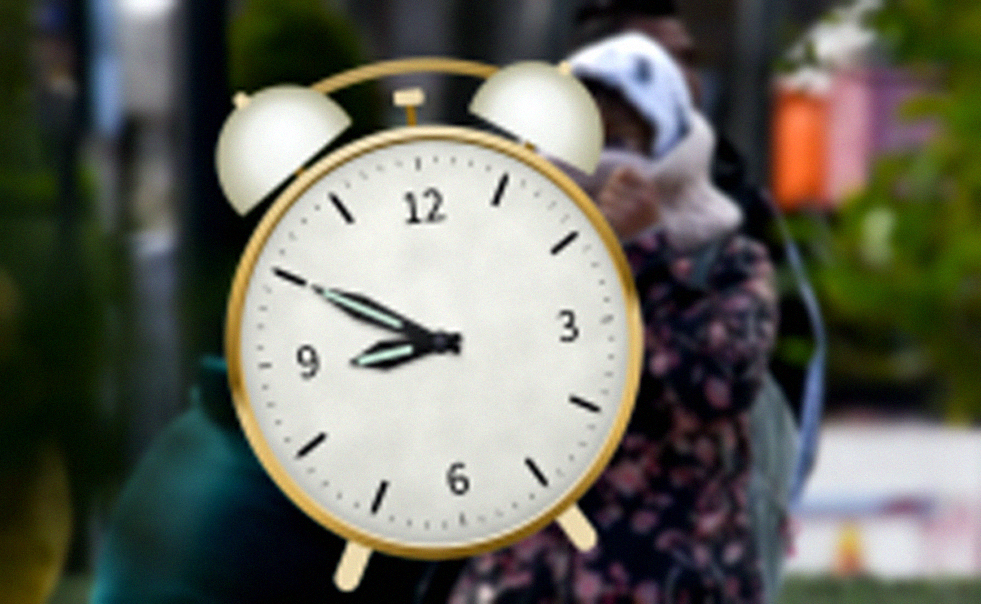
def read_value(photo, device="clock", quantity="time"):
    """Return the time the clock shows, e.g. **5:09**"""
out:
**8:50**
